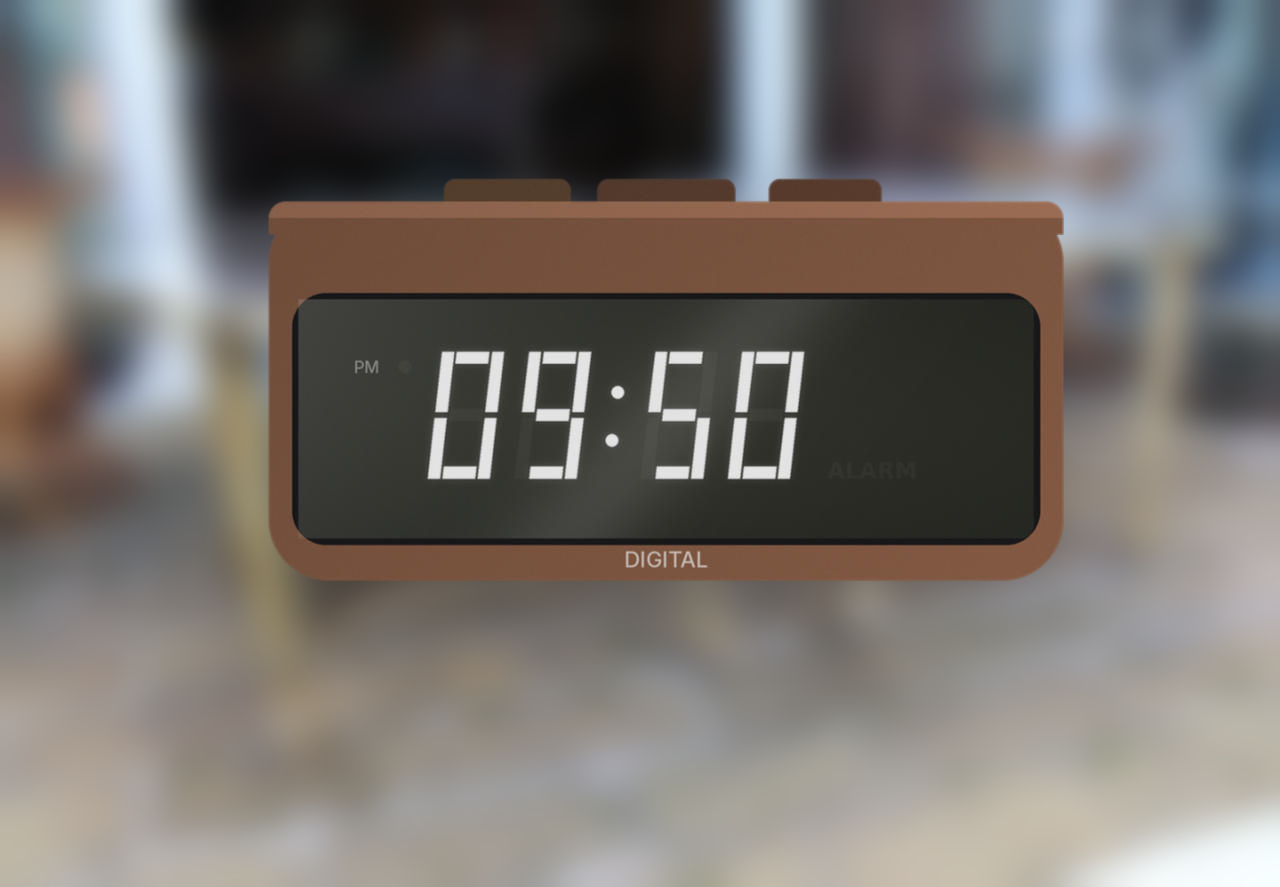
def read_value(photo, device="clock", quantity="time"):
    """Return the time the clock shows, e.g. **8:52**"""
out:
**9:50**
